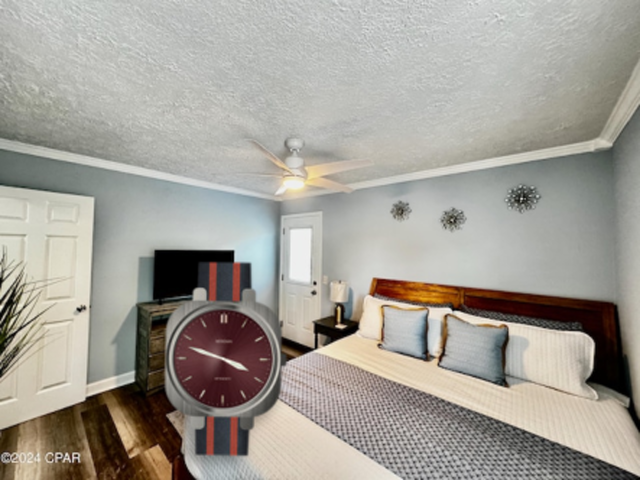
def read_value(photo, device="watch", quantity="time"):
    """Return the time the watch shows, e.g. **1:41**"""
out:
**3:48**
